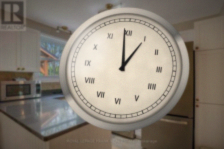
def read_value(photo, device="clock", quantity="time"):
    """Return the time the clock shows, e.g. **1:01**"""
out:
**12:59**
